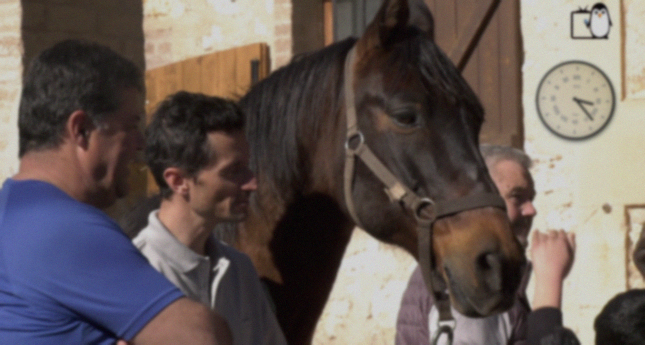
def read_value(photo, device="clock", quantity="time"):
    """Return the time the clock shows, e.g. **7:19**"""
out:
**3:23**
